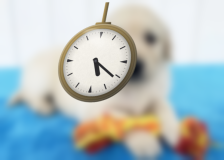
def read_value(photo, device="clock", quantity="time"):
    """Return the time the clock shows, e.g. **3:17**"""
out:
**5:21**
